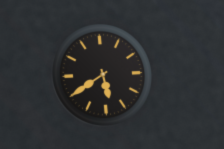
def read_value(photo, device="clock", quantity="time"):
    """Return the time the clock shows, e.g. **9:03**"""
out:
**5:40**
